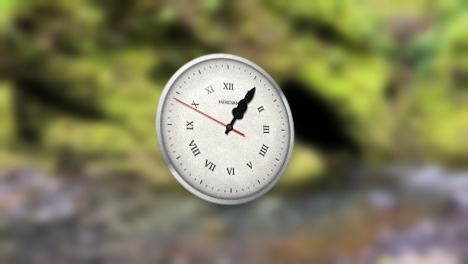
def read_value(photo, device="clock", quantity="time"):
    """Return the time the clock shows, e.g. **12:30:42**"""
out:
**1:05:49**
